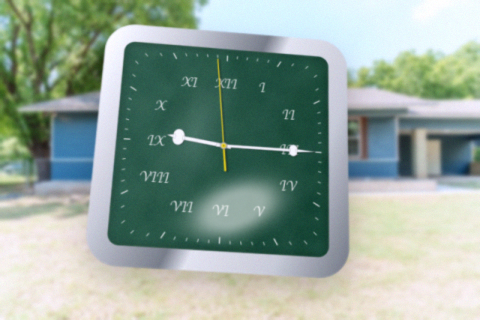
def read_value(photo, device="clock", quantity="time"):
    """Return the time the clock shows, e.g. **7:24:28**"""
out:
**9:14:59**
